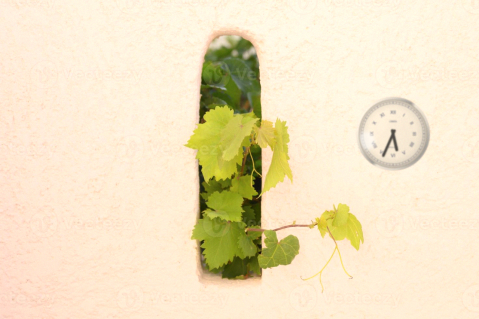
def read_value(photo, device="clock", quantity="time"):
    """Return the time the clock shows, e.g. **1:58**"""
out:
**5:34**
